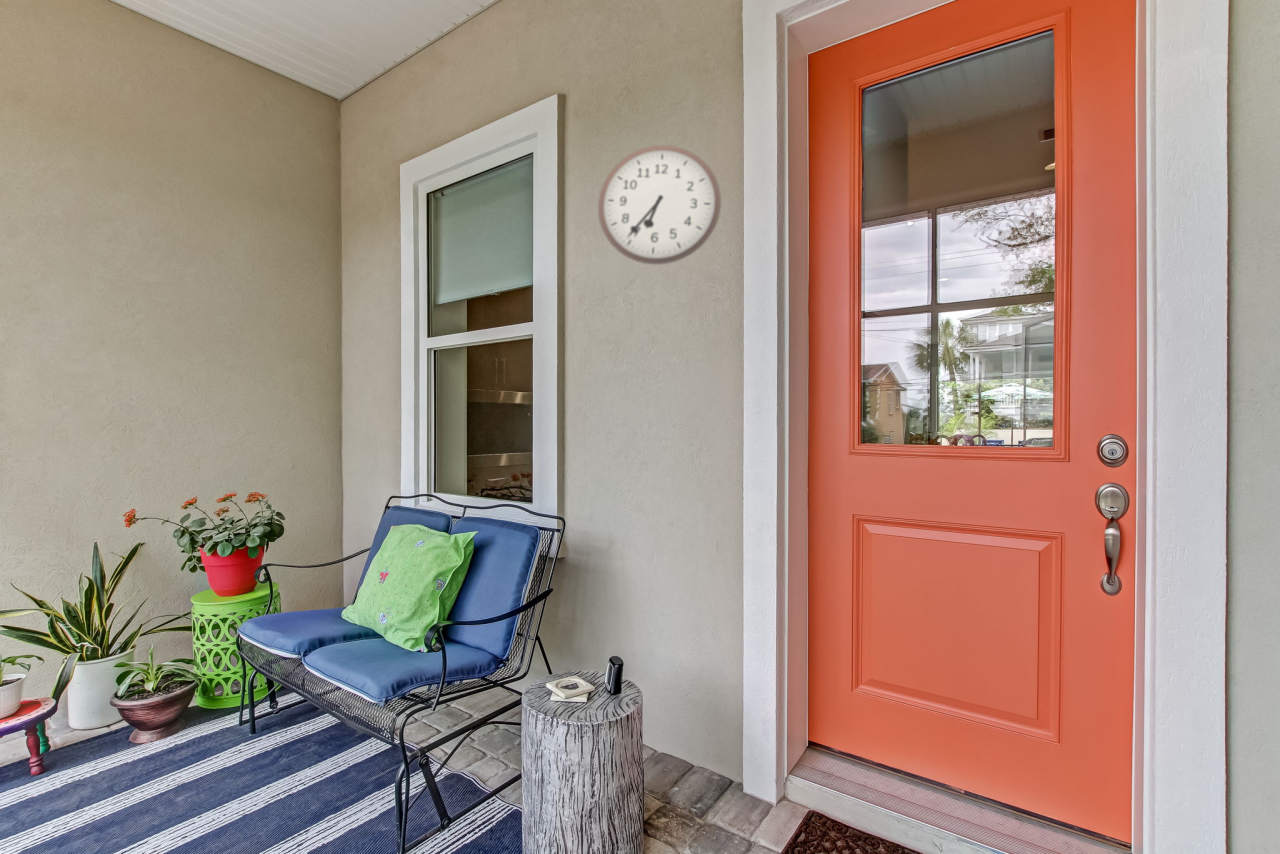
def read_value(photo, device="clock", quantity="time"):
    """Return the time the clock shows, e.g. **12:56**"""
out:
**6:36**
